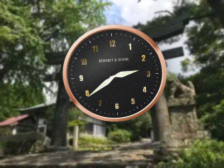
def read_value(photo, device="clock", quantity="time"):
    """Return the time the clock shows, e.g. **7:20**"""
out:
**2:39**
